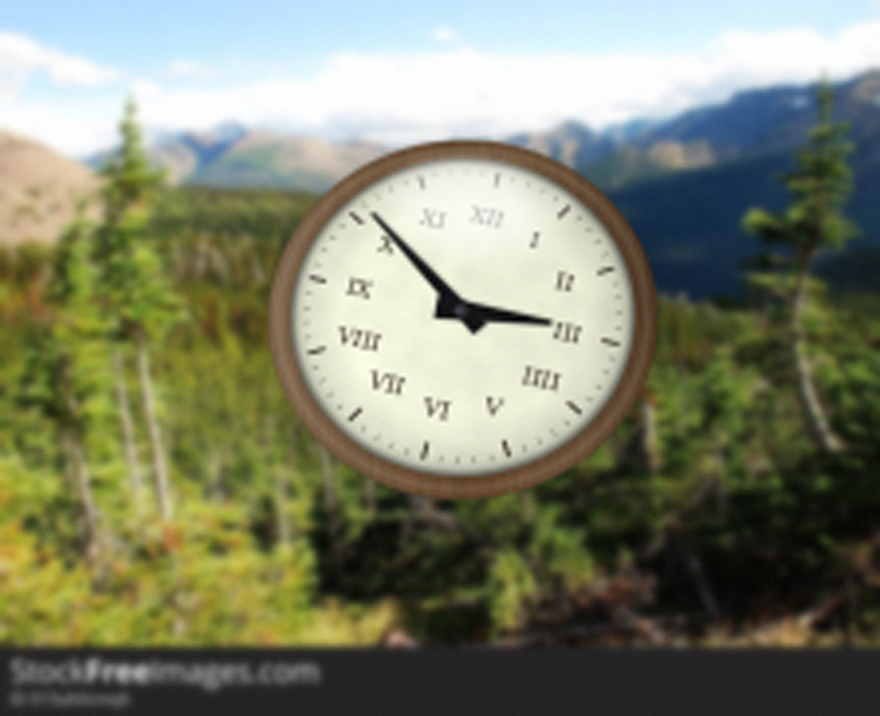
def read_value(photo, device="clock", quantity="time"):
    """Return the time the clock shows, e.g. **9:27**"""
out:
**2:51**
